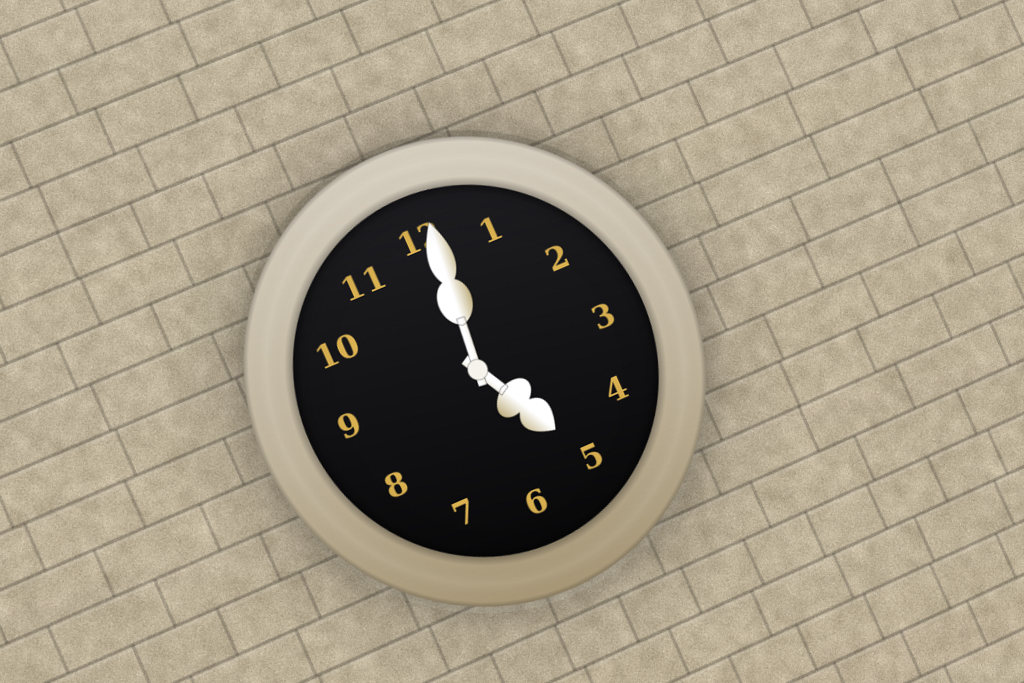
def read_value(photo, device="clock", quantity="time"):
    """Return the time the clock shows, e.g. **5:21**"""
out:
**5:01**
